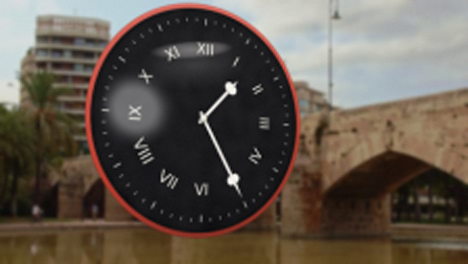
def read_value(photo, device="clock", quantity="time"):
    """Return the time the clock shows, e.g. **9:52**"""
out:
**1:25**
